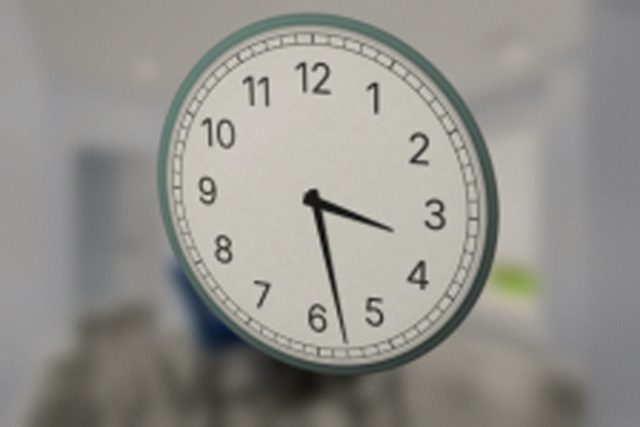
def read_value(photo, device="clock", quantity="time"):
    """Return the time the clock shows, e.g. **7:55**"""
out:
**3:28**
